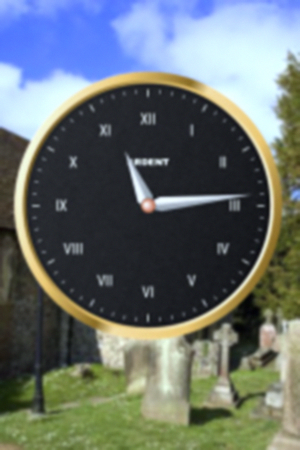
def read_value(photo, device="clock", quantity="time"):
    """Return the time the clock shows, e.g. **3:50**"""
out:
**11:14**
